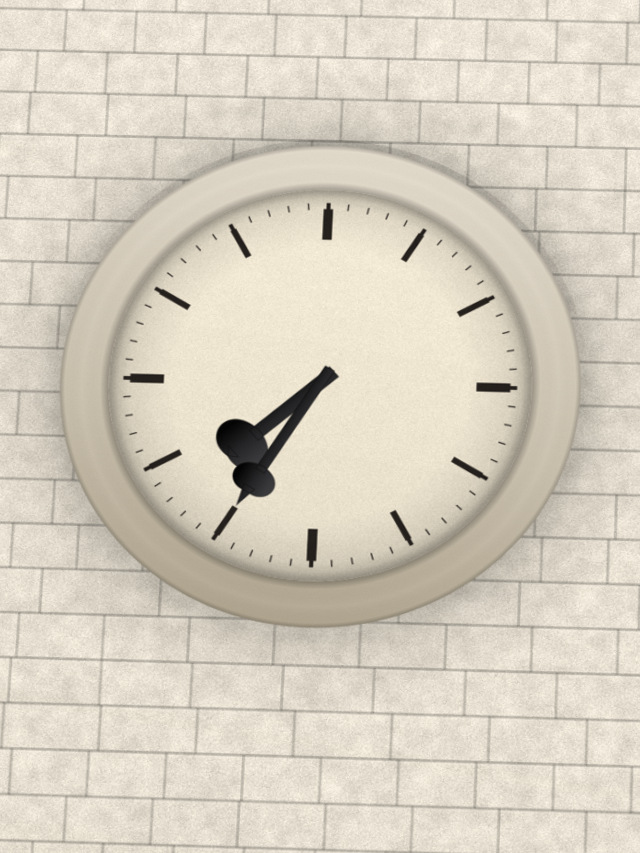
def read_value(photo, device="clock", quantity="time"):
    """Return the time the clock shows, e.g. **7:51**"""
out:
**7:35**
